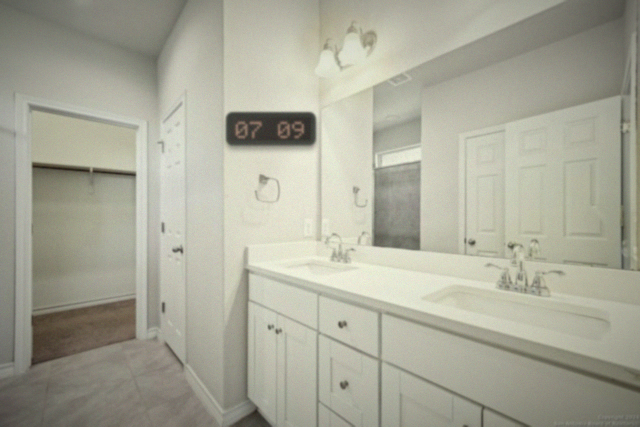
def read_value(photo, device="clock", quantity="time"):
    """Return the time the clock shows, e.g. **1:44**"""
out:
**7:09**
